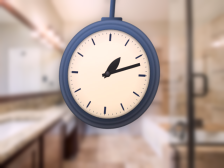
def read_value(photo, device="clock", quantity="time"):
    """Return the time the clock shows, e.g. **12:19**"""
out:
**1:12**
